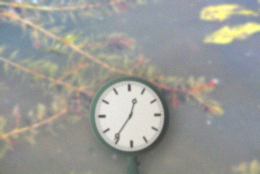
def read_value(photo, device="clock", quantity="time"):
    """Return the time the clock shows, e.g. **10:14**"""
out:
**12:36**
